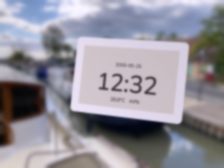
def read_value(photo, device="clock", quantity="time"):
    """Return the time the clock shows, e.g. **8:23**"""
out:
**12:32**
